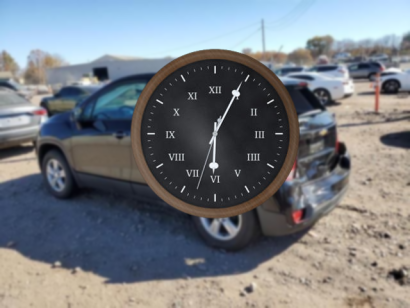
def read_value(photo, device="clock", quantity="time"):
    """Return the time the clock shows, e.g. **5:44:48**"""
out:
**6:04:33**
